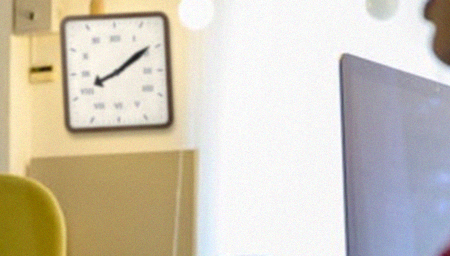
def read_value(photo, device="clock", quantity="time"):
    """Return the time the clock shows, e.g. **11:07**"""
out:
**8:09**
